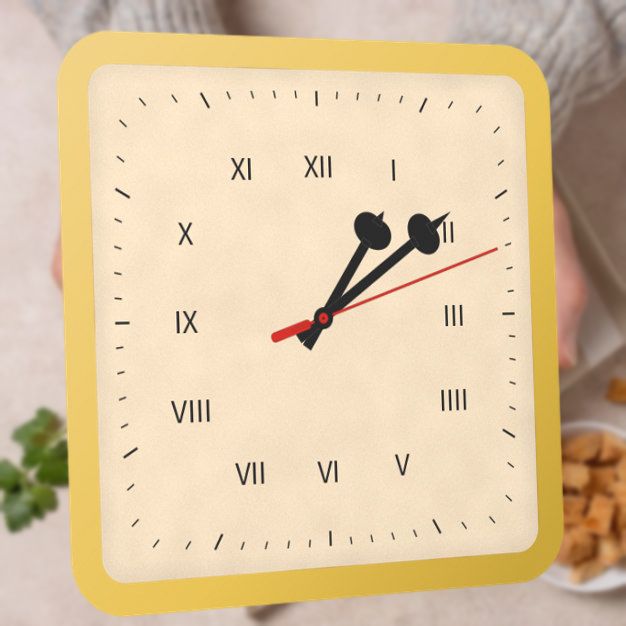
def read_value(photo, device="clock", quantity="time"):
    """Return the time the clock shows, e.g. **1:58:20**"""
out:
**1:09:12**
